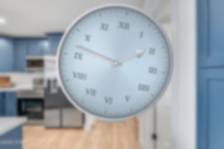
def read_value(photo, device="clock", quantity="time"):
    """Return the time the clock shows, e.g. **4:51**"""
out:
**1:47**
